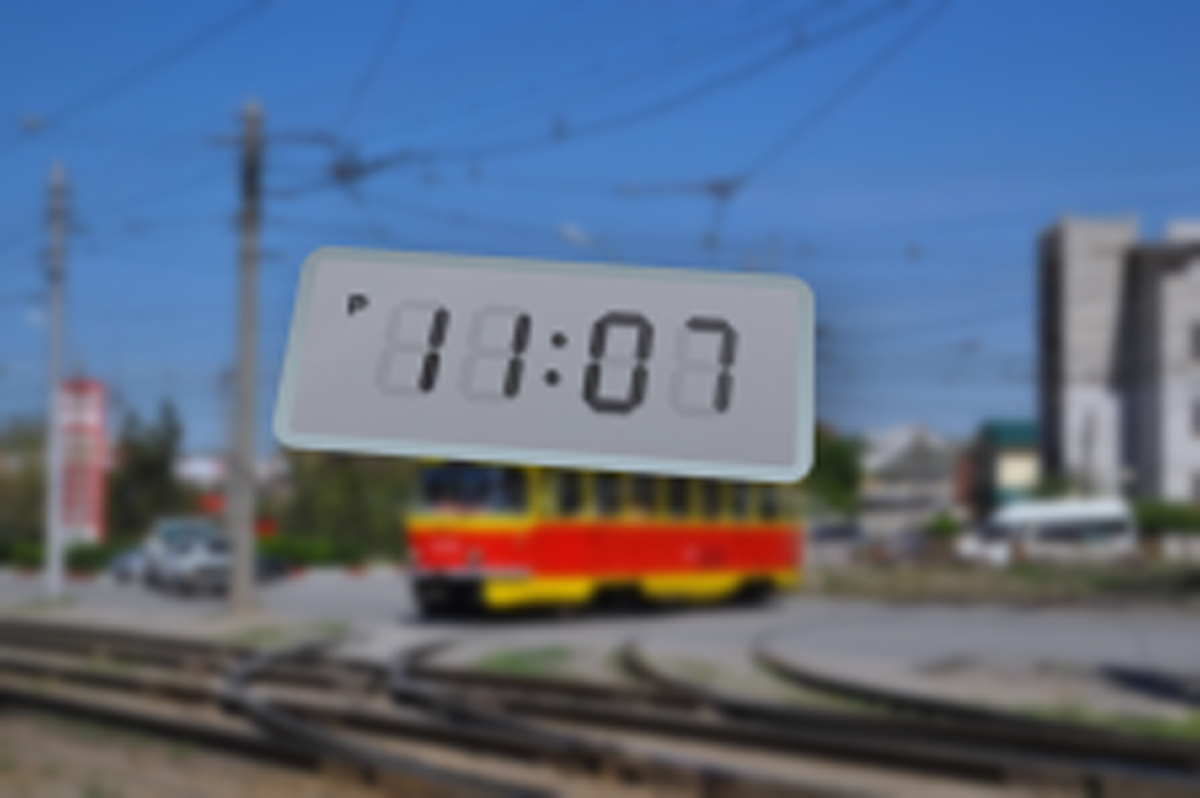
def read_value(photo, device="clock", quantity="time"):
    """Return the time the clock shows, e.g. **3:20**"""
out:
**11:07**
